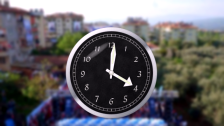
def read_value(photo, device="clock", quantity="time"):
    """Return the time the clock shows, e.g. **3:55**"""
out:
**4:01**
